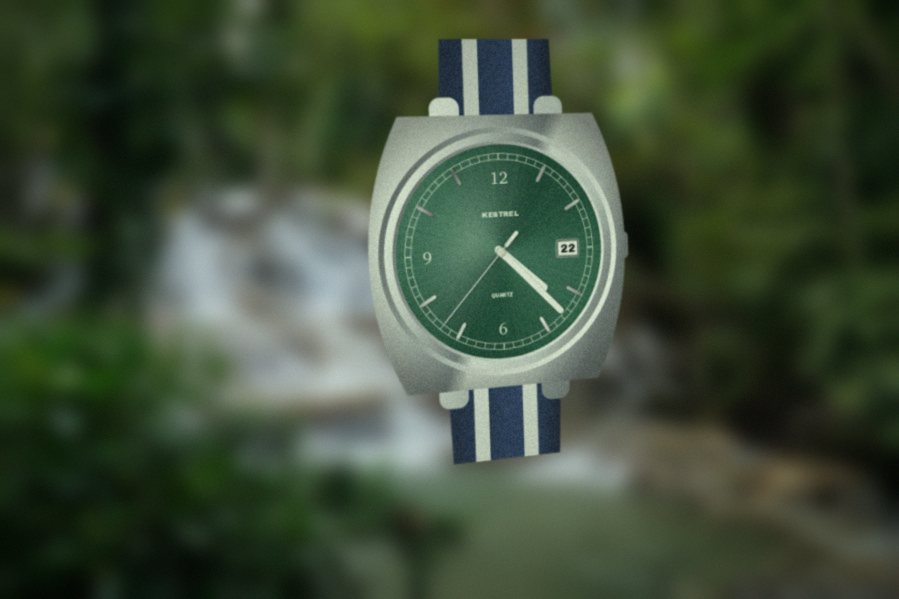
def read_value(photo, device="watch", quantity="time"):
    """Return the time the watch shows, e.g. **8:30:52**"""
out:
**4:22:37**
